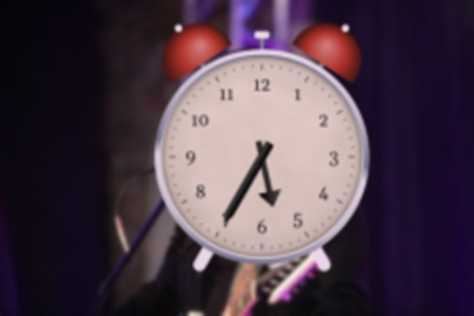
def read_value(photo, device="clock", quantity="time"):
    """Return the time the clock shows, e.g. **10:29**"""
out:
**5:35**
